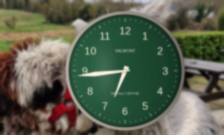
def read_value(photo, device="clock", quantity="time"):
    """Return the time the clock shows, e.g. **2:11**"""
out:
**6:44**
